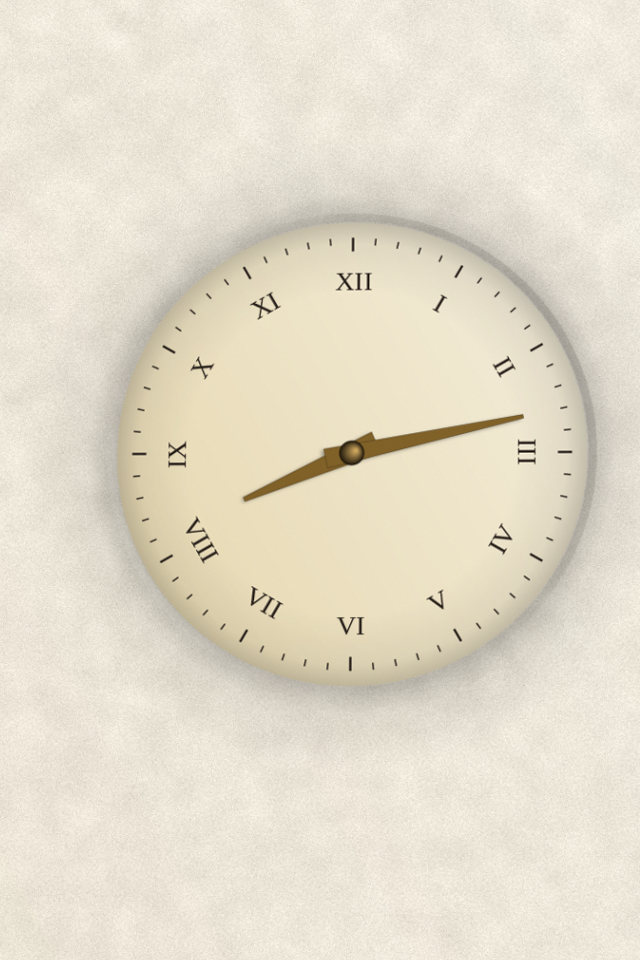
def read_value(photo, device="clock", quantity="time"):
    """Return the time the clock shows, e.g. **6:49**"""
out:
**8:13**
